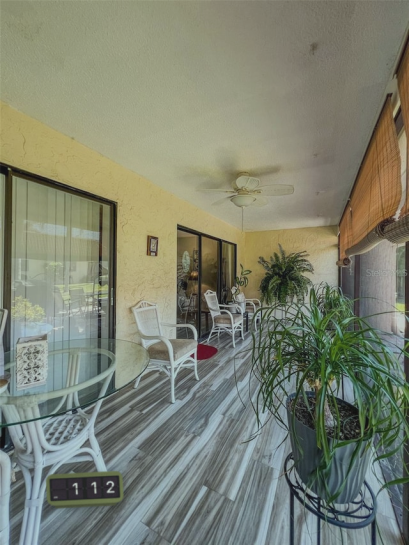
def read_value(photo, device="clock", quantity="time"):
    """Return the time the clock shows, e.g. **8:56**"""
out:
**1:12**
